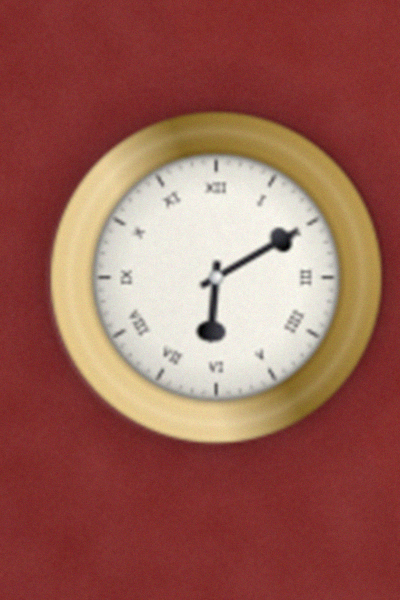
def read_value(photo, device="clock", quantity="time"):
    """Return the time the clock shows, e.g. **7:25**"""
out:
**6:10**
